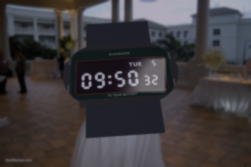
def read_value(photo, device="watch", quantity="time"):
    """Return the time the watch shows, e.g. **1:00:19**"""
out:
**9:50:32**
